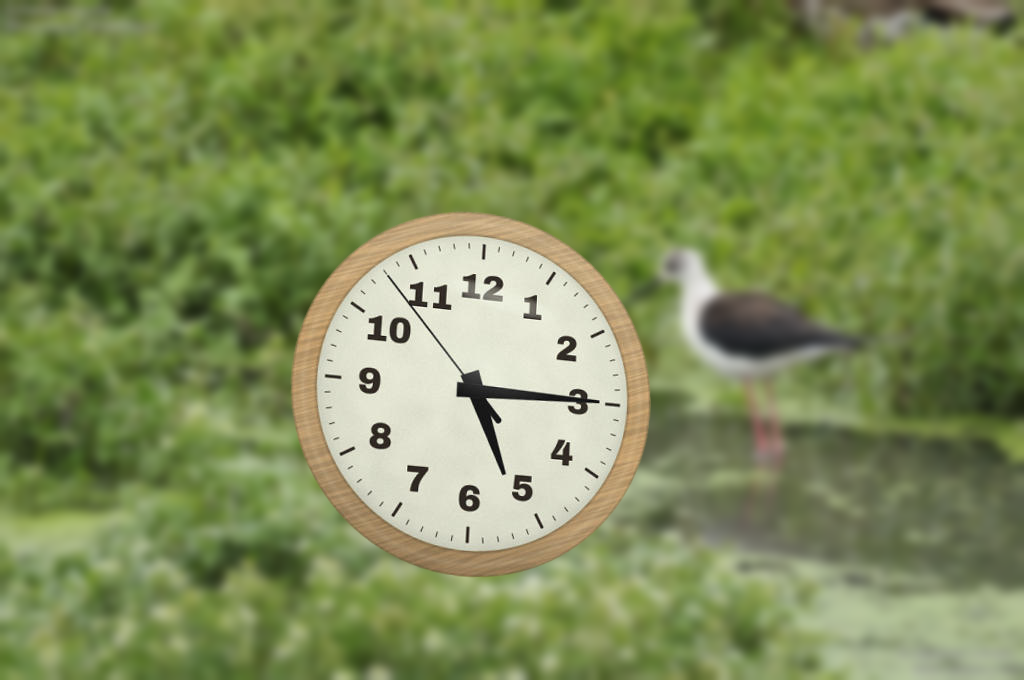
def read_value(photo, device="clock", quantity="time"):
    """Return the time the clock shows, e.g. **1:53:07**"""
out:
**5:14:53**
